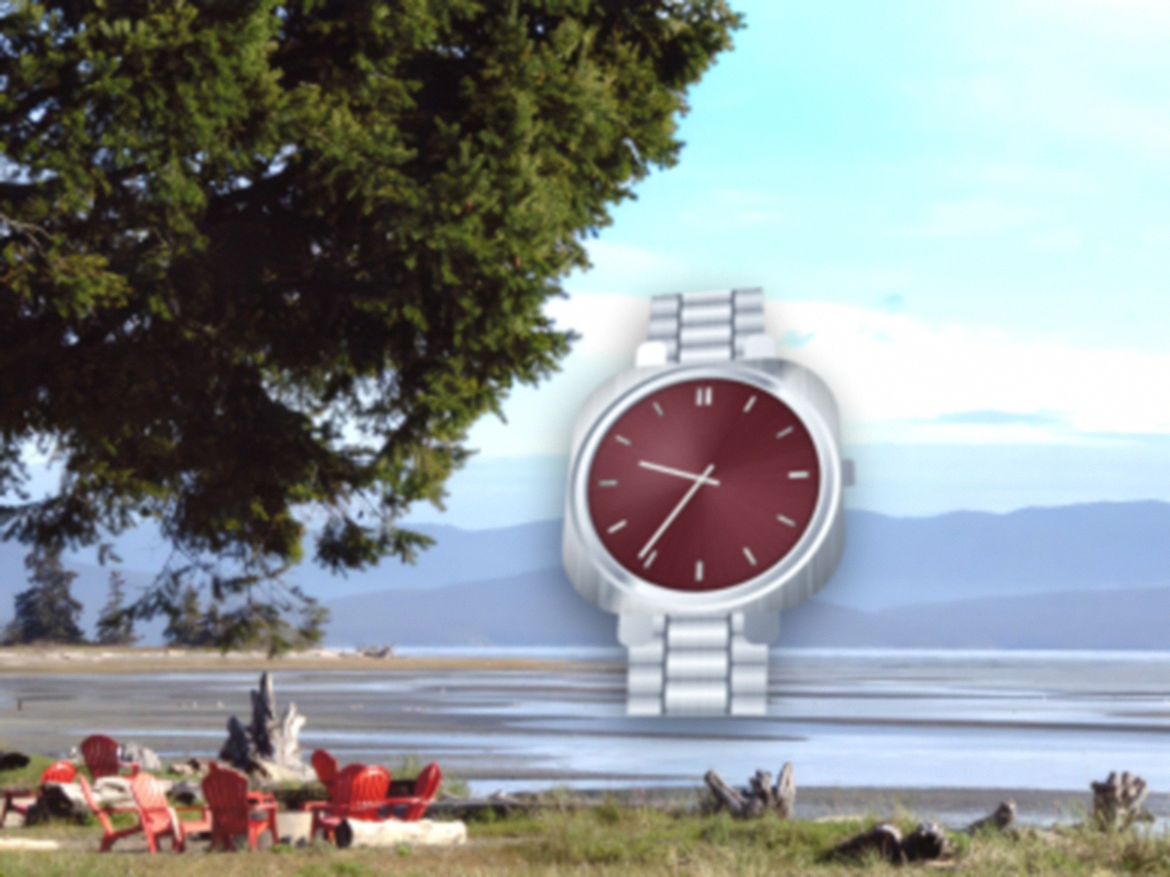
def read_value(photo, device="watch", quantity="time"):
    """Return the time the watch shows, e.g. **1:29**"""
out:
**9:36**
